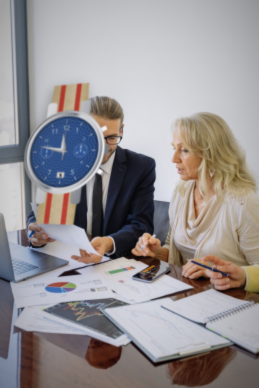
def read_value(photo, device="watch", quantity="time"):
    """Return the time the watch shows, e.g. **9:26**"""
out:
**11:47**
